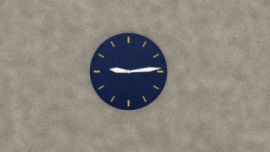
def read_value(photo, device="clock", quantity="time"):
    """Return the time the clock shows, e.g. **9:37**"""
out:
**9:14**
